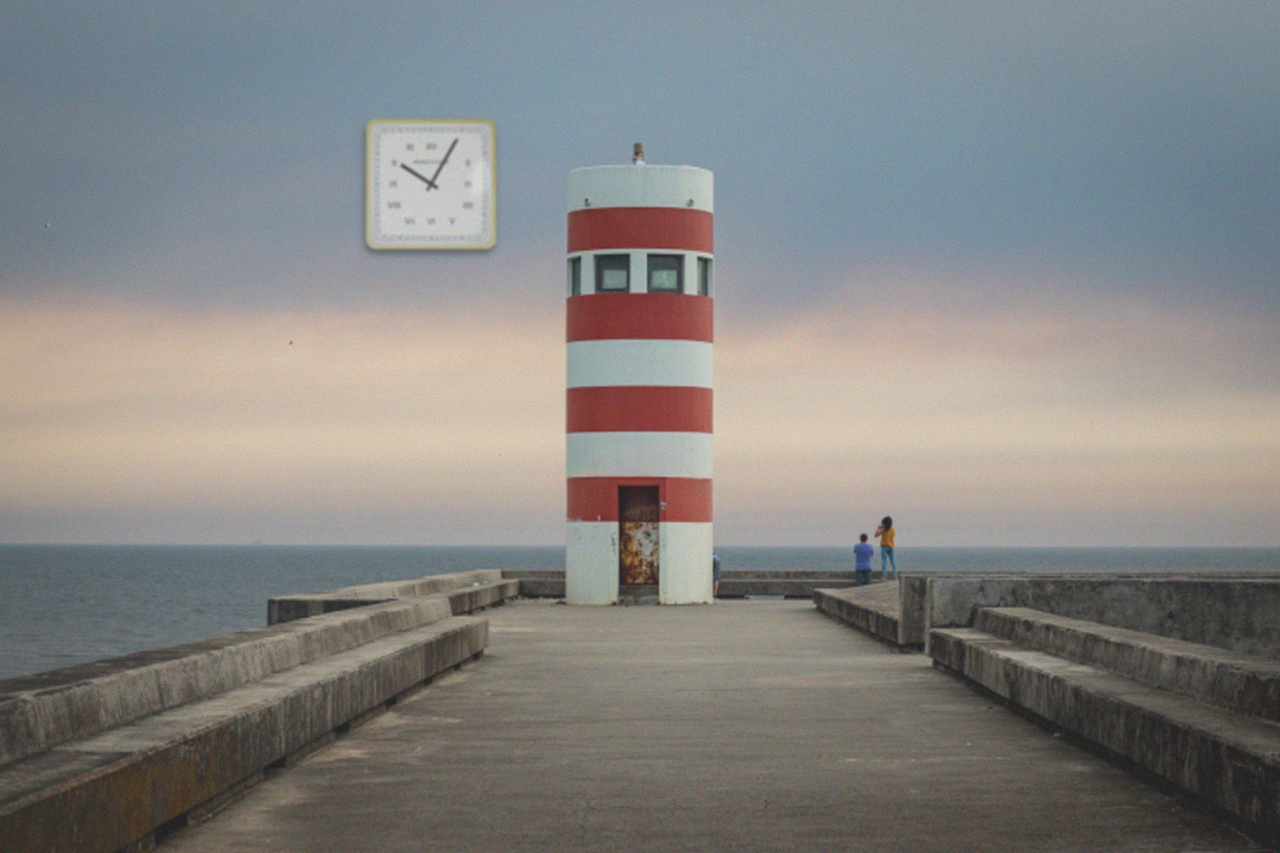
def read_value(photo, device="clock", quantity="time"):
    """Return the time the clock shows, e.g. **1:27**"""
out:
**10:05**
